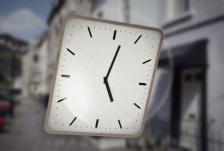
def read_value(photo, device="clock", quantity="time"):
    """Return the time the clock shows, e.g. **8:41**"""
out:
**5:02**
